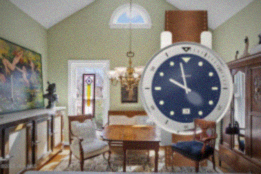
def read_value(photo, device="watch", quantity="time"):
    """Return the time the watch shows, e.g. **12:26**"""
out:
**9:58**
